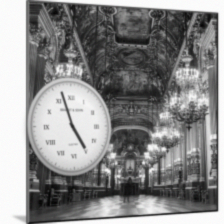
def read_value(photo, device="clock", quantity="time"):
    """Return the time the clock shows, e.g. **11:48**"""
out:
**4:57**
